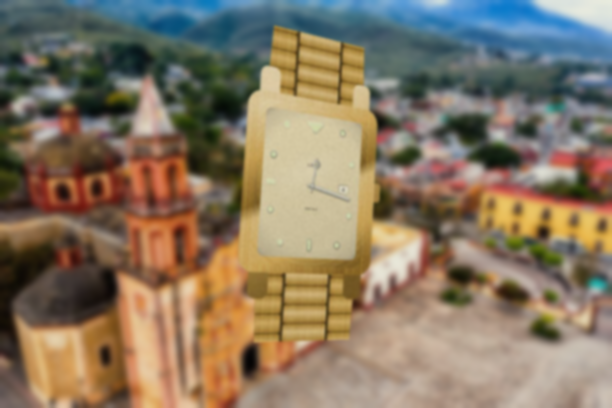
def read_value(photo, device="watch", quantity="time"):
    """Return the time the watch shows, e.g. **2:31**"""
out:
**12:17**
